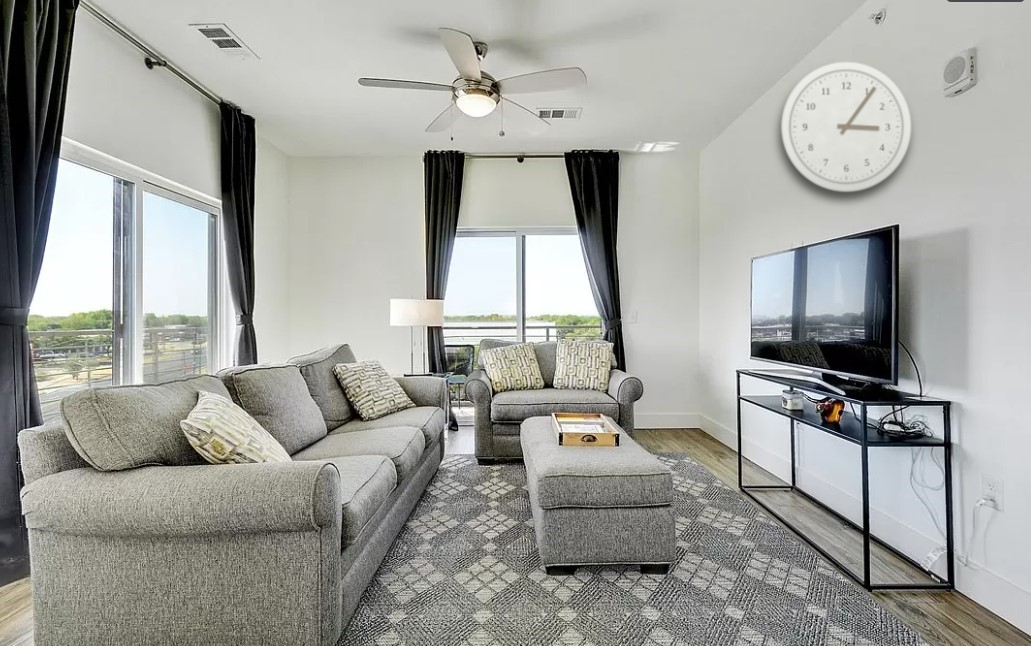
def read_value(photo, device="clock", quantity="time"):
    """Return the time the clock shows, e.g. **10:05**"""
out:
**3:06**
